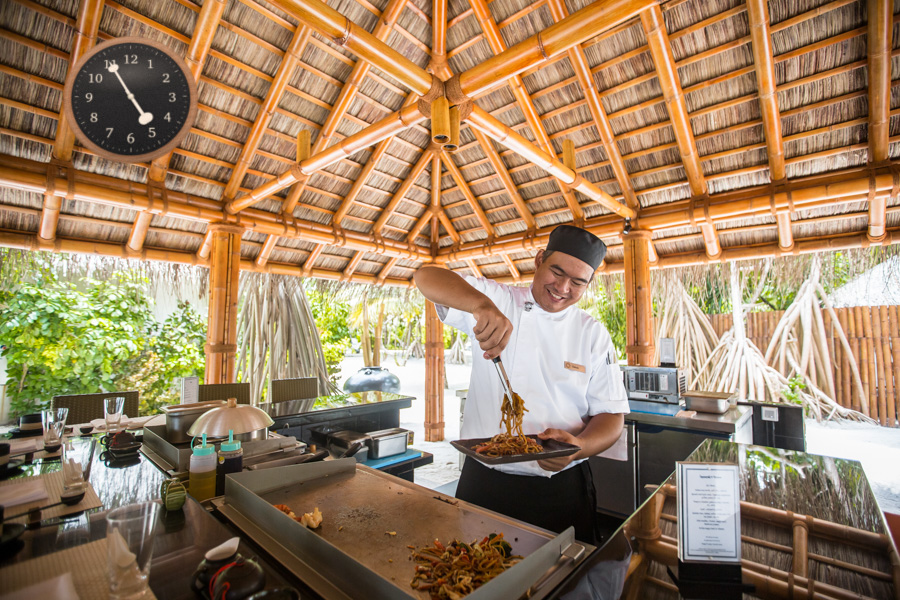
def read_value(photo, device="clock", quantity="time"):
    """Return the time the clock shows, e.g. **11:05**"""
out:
**4:55**
